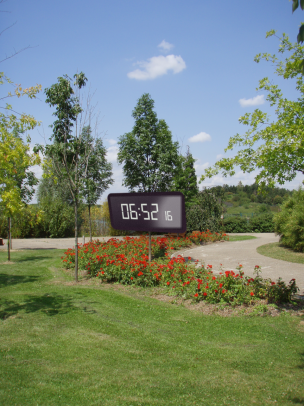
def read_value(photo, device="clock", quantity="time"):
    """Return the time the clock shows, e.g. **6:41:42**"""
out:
**6:52:16**
